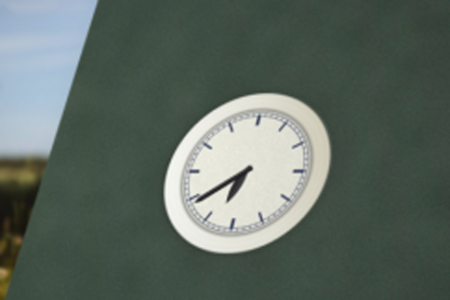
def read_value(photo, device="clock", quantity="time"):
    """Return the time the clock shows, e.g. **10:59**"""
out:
**6:39**
